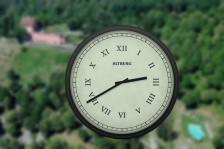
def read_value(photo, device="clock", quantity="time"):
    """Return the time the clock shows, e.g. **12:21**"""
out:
**2:40**
